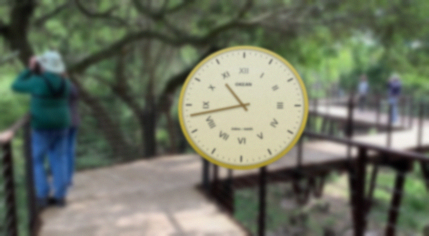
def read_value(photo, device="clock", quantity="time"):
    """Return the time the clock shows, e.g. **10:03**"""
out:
**10:43**
